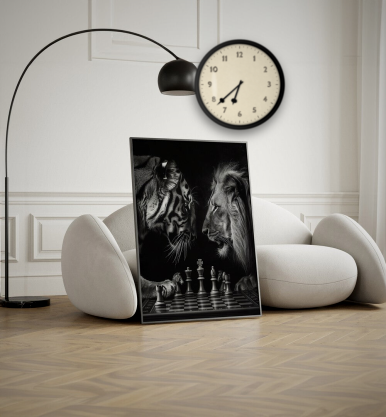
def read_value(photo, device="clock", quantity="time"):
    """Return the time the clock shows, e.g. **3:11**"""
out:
**6:38**
